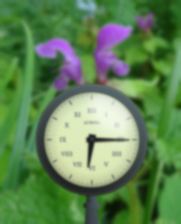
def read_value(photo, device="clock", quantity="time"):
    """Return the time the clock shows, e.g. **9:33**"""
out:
**6:15**
